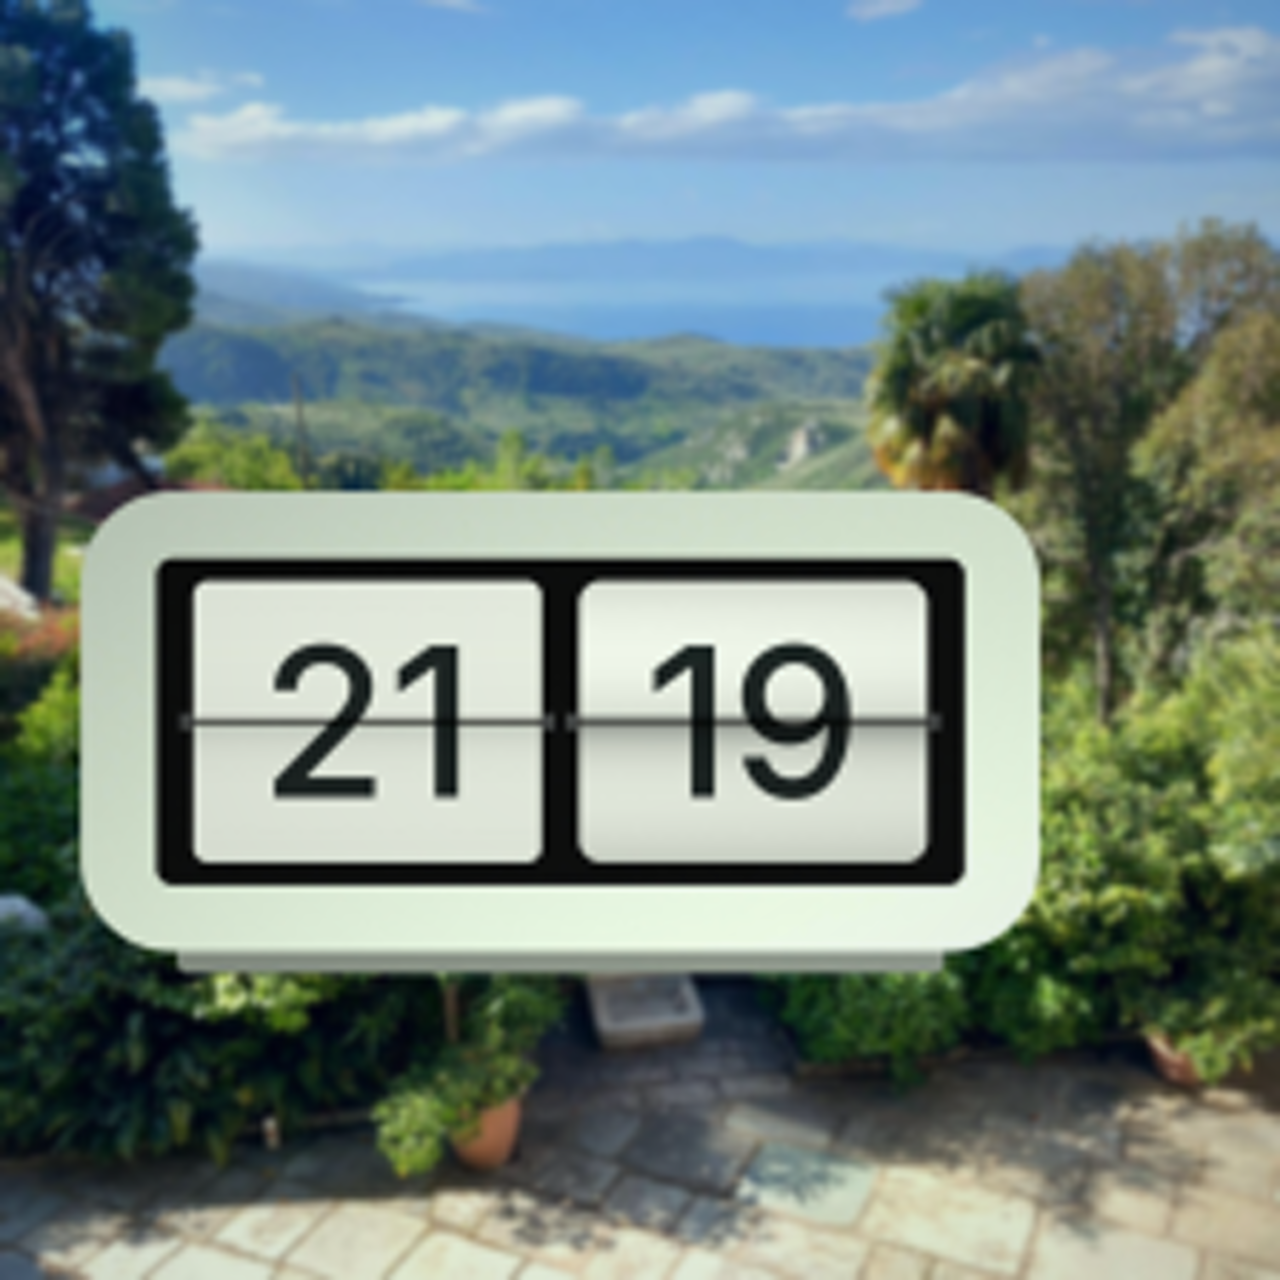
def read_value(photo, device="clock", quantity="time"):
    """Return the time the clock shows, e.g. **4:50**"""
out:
**21:19**
